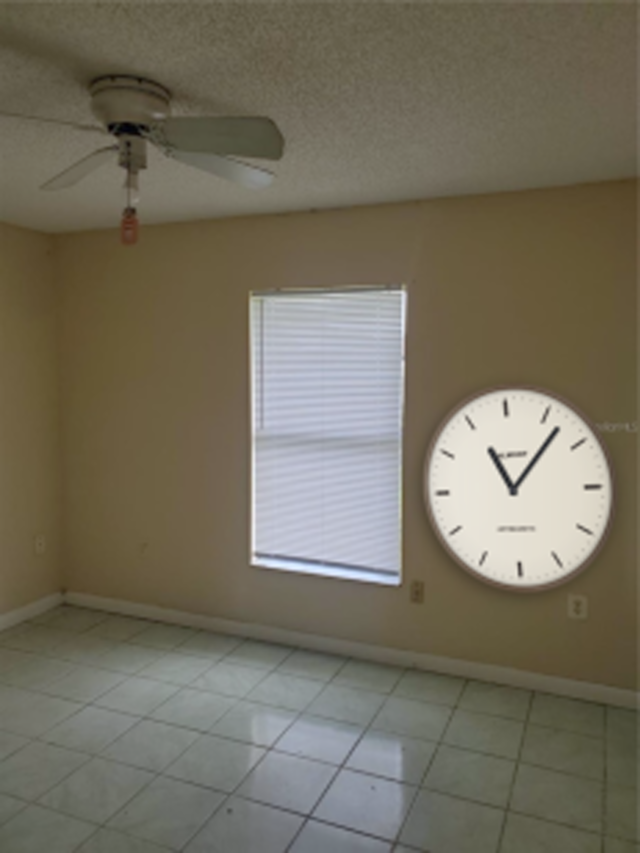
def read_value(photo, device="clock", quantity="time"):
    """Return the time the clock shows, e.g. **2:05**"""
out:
**11:07**
